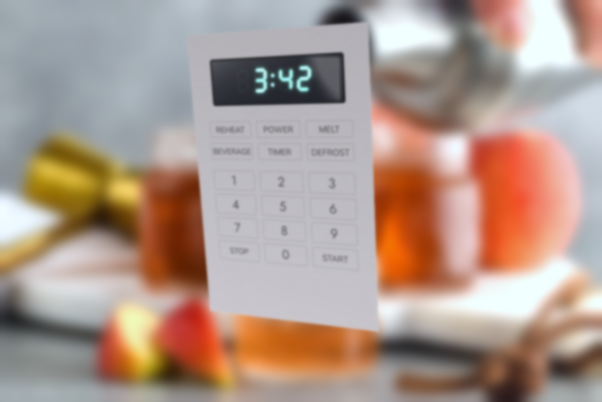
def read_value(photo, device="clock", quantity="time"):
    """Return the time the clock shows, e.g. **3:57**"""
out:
**3:42**
